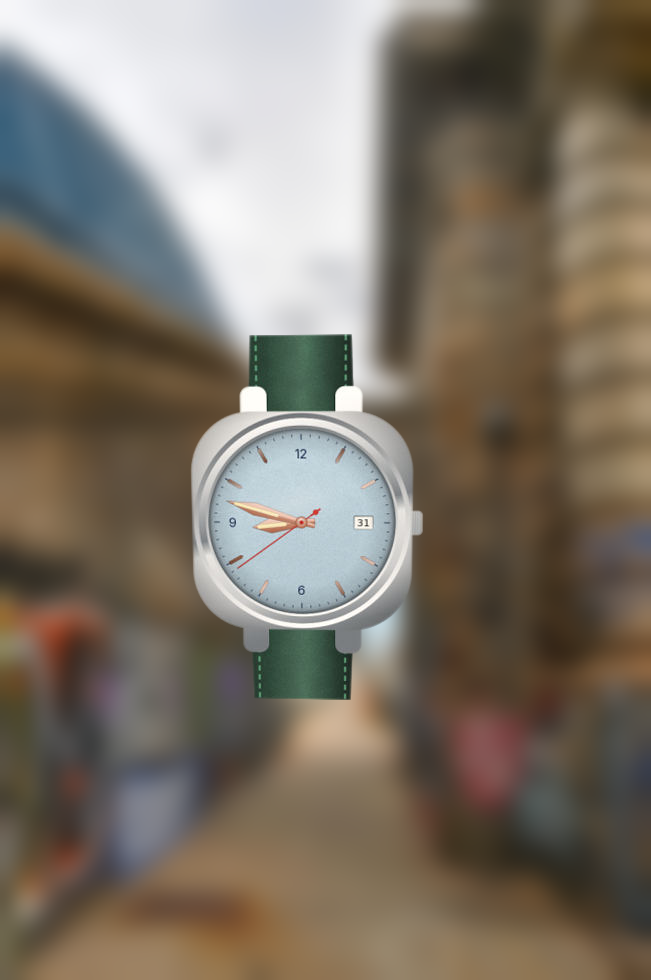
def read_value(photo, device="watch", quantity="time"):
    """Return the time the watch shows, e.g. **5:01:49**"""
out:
**8:47:39**
